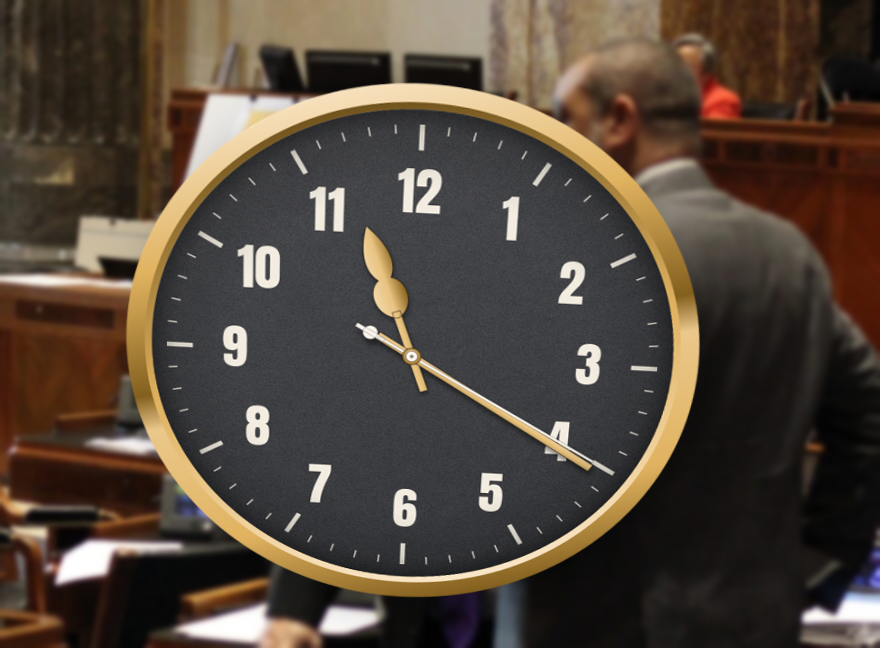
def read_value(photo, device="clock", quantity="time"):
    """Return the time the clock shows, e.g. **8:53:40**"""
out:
**11:20:20**
